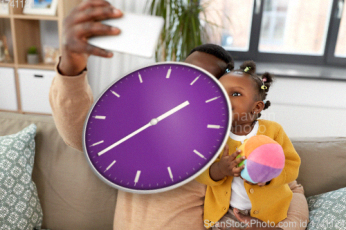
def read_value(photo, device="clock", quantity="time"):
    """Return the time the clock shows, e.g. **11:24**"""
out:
**1:38**
